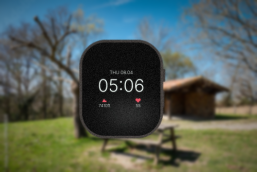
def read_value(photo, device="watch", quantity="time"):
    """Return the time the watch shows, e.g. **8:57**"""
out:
**5:06**
